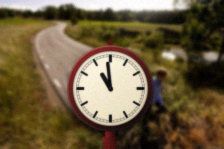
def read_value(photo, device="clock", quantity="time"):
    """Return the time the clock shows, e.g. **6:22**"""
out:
**10:59**
